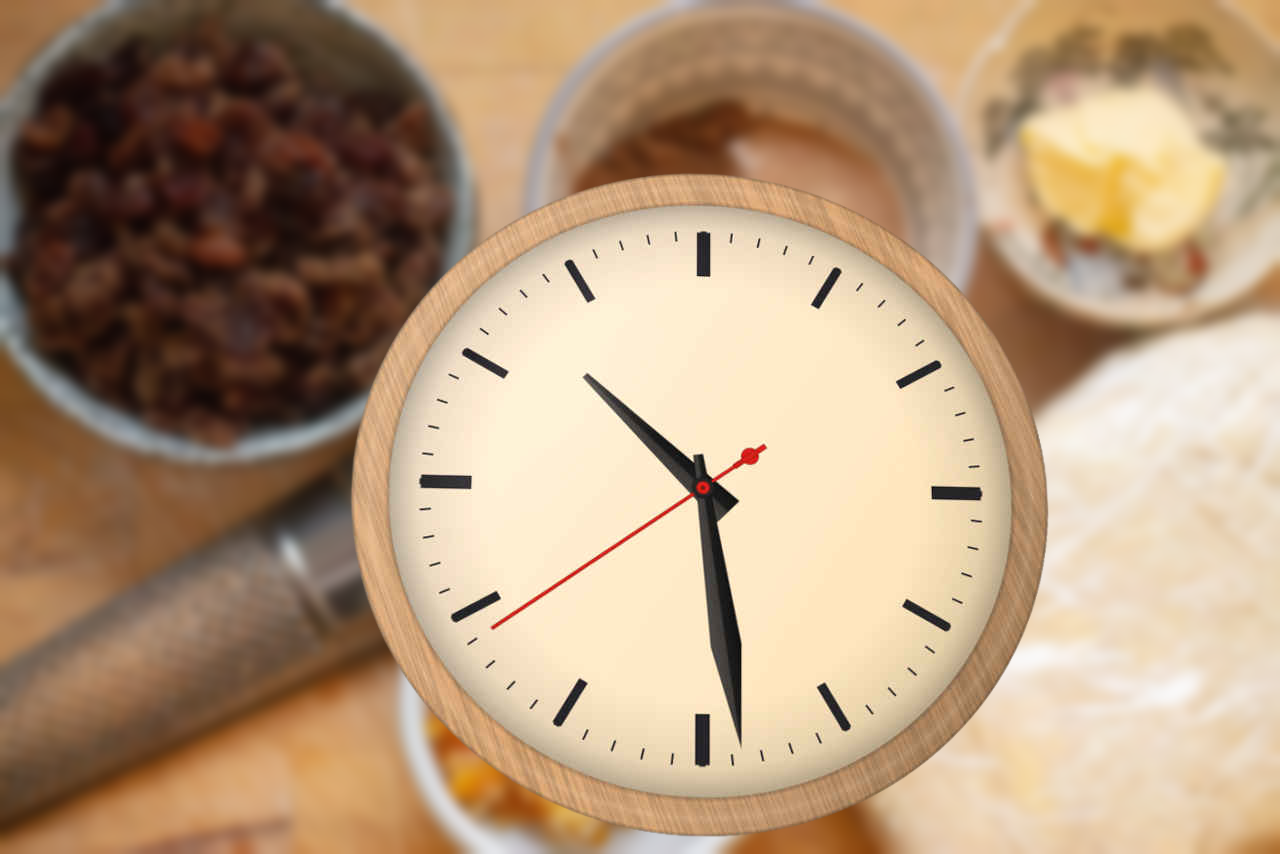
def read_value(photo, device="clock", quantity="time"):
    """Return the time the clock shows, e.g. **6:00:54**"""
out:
**10:28:39**
